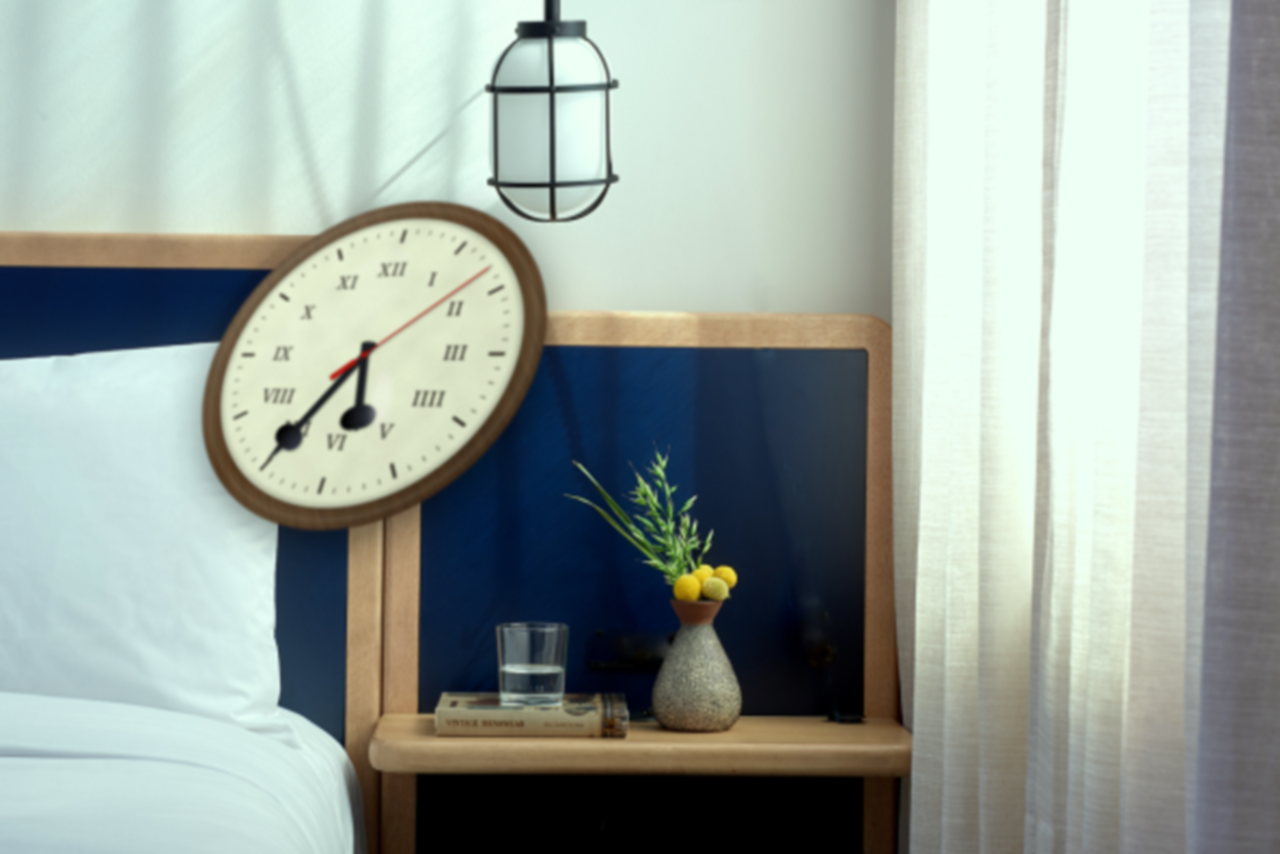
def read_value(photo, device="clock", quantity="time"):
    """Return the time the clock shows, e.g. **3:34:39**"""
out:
**5:35:08**
